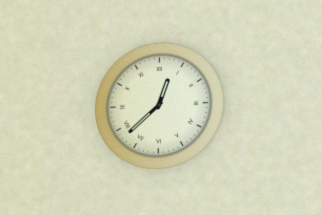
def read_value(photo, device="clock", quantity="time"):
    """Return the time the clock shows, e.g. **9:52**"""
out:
**12:38**
